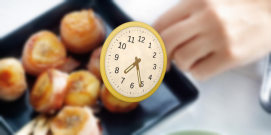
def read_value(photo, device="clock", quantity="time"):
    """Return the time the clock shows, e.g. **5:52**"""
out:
**7:26**
